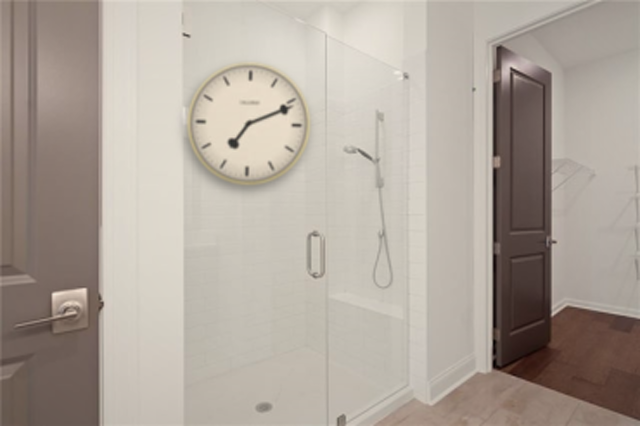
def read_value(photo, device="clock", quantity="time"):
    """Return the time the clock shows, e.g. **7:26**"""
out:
**7:11**
